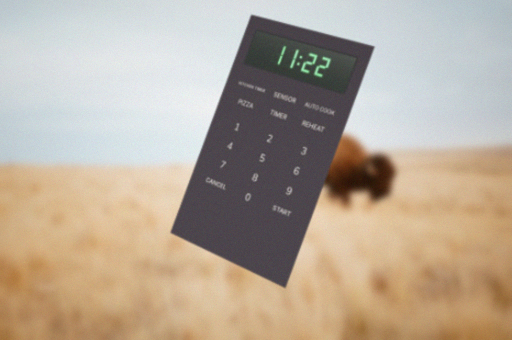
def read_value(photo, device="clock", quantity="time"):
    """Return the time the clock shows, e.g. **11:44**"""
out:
**11:22**
